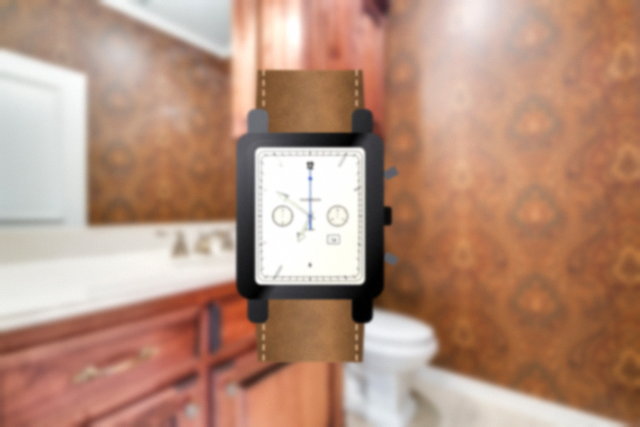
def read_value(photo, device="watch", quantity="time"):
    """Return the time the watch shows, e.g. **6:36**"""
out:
**6:51**
